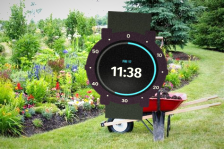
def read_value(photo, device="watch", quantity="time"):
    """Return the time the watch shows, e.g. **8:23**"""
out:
**11:38**
